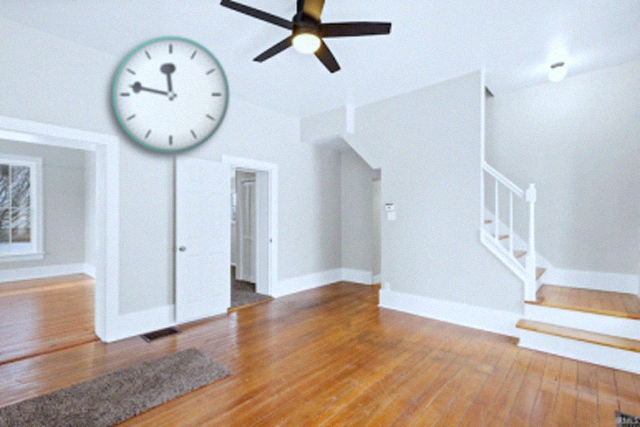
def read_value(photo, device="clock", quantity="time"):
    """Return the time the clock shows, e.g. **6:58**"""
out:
**11:47**
